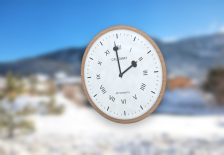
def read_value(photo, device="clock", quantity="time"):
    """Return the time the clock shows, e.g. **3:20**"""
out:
**1:59**
